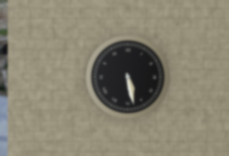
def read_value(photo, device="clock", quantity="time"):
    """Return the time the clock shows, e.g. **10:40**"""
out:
**5:28**
